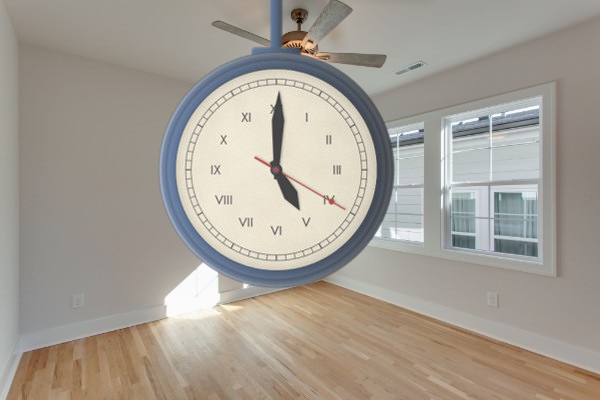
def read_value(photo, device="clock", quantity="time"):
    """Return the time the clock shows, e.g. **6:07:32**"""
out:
**5:00:20**
